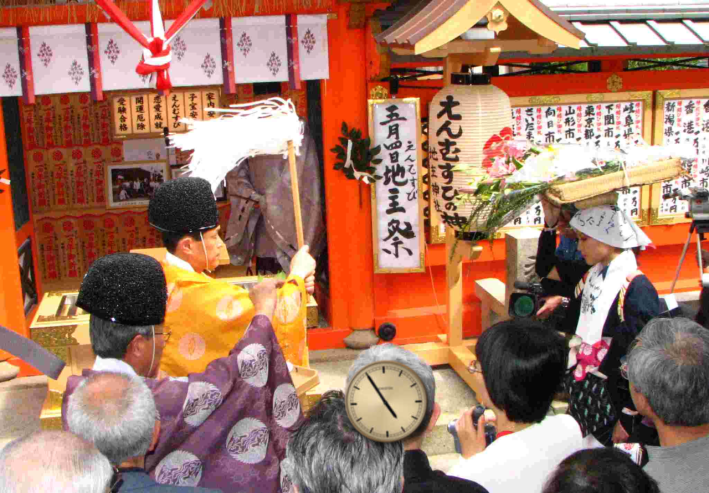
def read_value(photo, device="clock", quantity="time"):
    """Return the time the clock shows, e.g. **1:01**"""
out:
**4:55**
